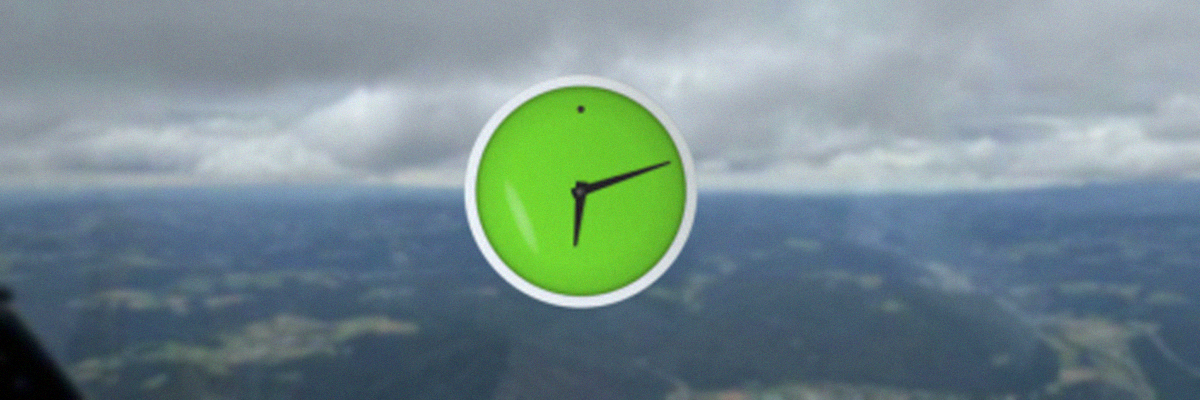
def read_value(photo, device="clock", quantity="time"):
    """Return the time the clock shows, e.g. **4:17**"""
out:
**6:12**
